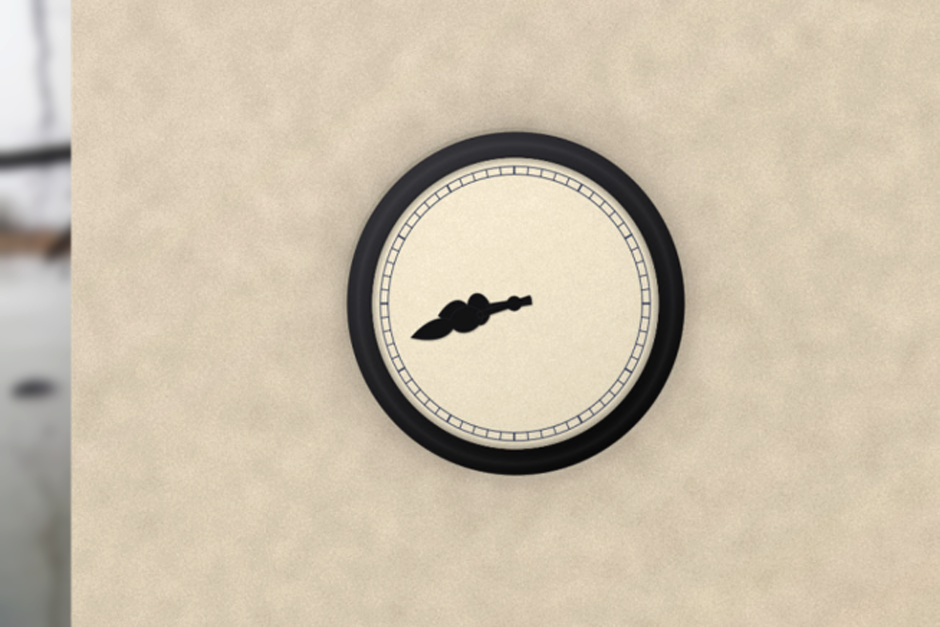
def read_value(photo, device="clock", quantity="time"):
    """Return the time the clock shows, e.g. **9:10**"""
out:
**8:42**
